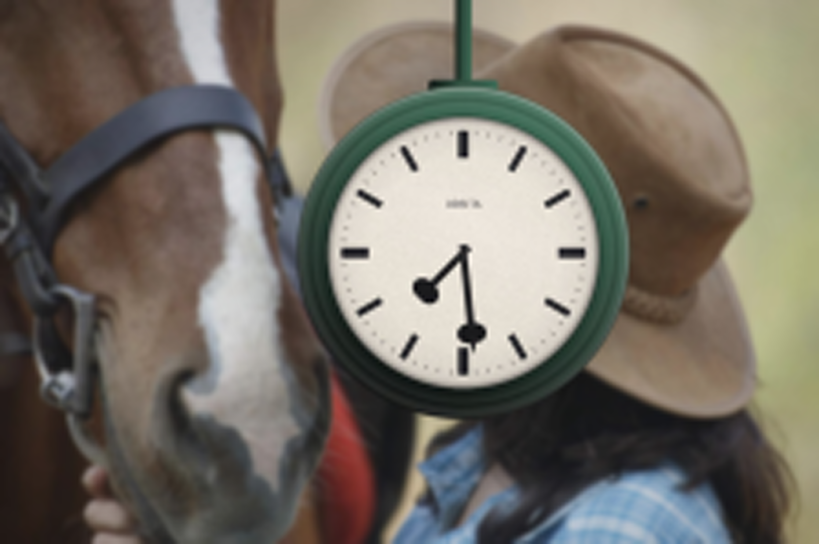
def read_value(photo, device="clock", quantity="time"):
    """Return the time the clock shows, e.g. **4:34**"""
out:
**7:29**
